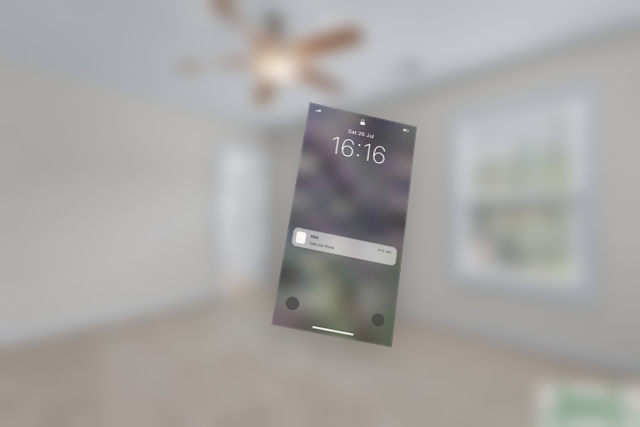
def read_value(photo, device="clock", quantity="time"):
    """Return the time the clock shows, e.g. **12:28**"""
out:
**16:16**
